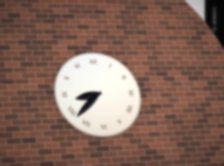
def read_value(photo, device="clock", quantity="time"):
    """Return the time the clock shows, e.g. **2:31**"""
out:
**8:38**
